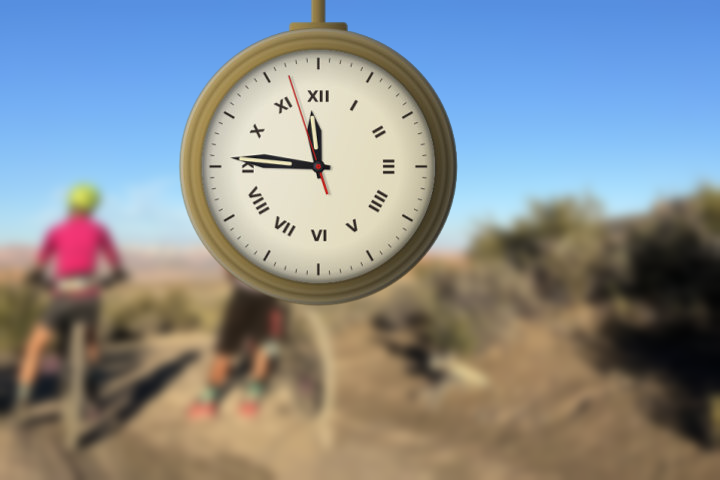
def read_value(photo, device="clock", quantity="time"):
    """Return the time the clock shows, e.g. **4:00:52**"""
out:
**11:45:57**
